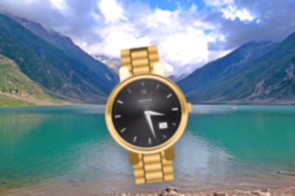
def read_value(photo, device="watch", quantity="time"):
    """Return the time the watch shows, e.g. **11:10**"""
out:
**3:28**
